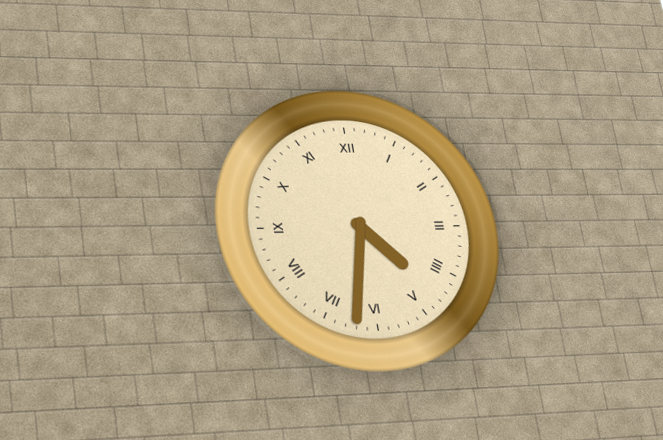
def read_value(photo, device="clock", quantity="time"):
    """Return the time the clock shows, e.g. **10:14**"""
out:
**4:32**
